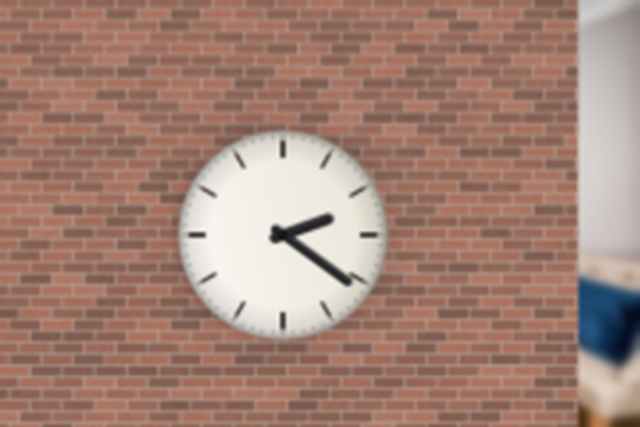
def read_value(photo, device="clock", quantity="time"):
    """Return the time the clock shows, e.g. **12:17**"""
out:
**2:21**
